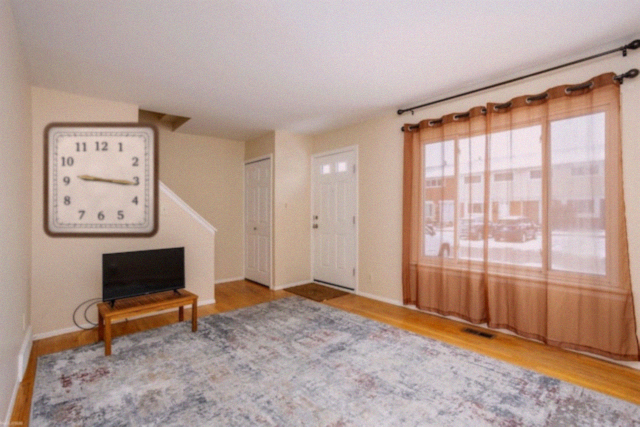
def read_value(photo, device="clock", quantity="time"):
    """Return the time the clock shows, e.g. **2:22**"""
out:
**9:16**
